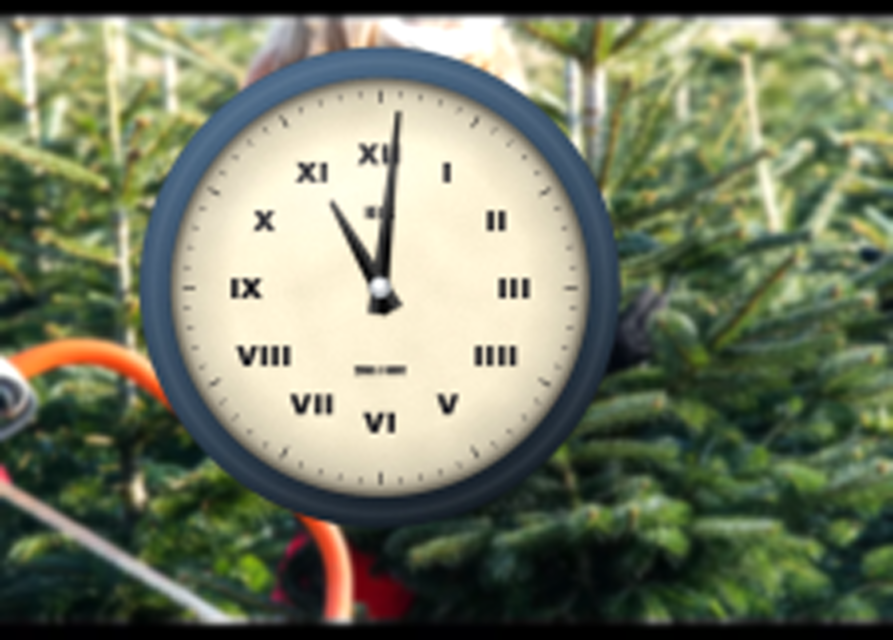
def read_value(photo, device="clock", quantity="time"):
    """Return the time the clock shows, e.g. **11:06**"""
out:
**11:01**
